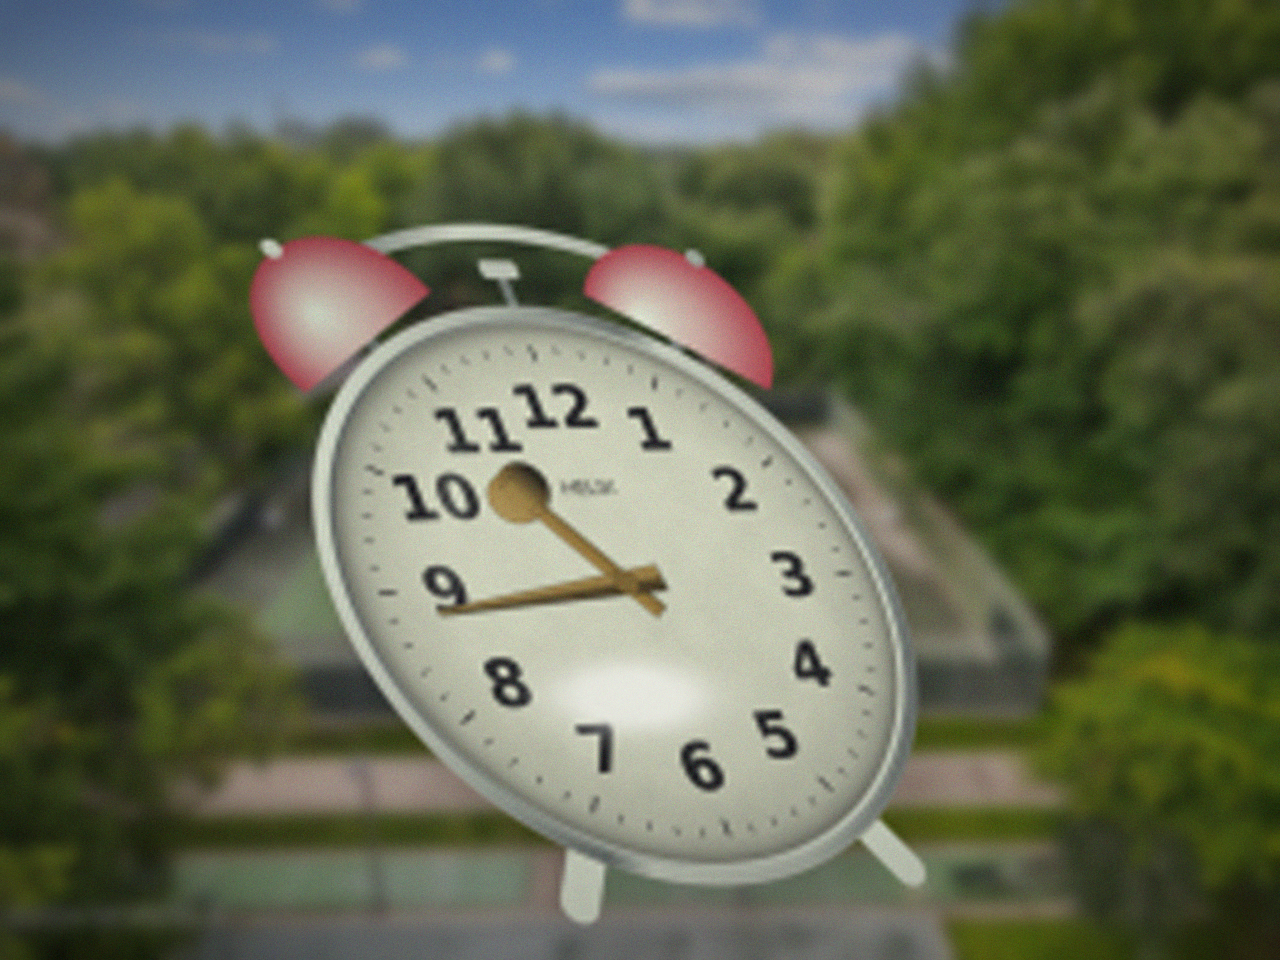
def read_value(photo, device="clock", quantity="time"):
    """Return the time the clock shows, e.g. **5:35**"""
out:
**10:44**
